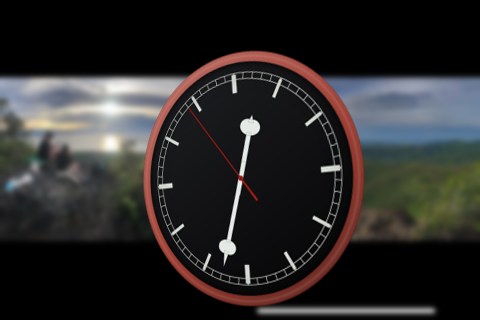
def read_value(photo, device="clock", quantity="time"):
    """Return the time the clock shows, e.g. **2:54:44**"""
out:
**12:32:54**
